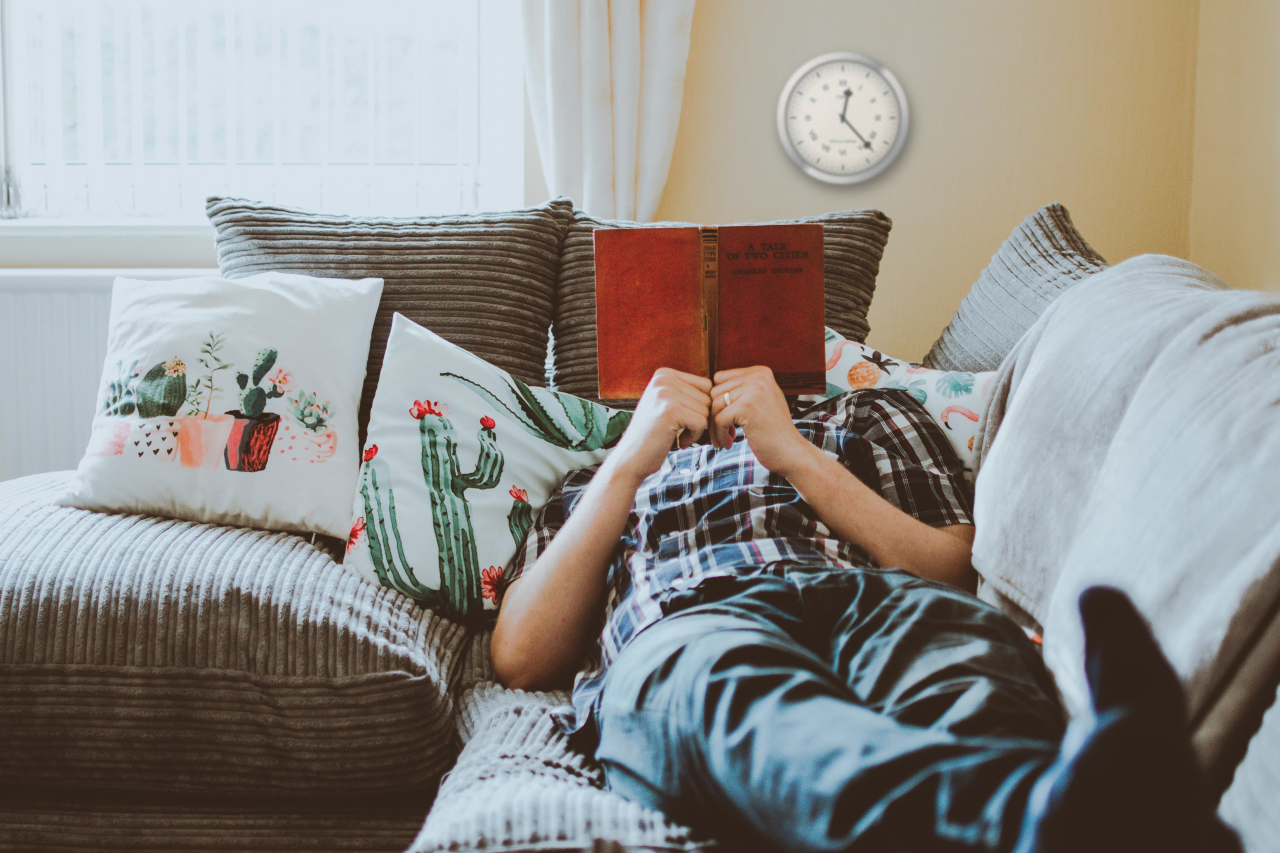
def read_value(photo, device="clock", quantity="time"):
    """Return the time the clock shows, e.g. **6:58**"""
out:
**12:23**
